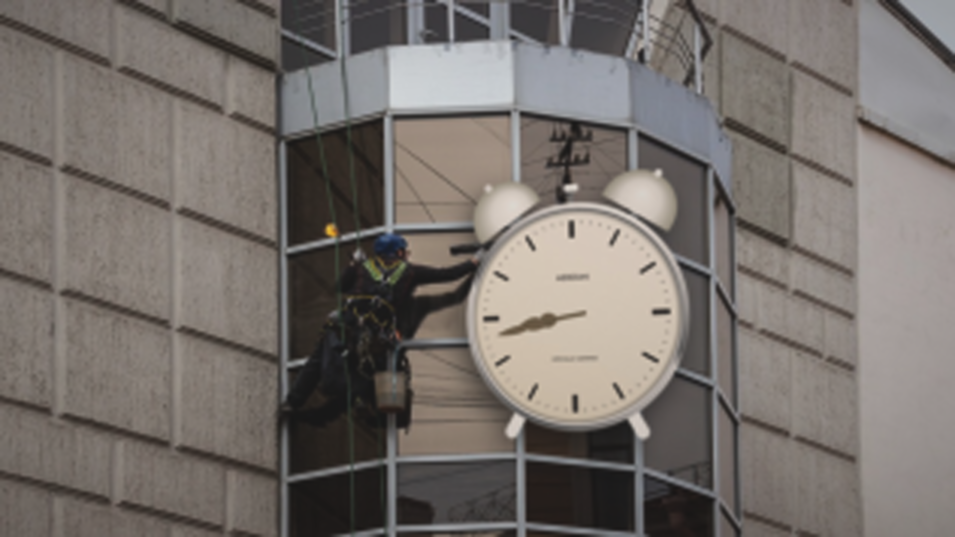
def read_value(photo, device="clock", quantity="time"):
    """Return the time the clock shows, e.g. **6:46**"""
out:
**8:43**
